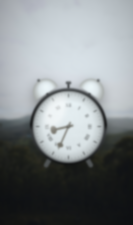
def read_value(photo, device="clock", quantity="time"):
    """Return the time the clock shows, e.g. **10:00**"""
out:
**8:34**
